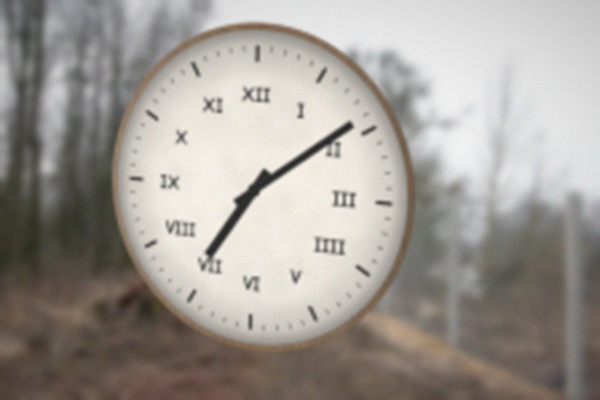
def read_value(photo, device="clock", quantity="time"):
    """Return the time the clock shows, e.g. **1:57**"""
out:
**7:09**
